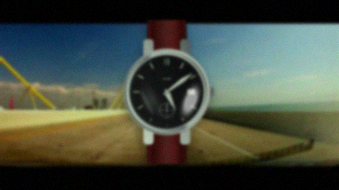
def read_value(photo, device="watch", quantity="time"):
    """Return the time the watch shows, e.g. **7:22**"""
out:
**5:09**
